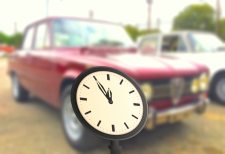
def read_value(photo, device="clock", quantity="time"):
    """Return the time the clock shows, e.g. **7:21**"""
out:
**11:55**
